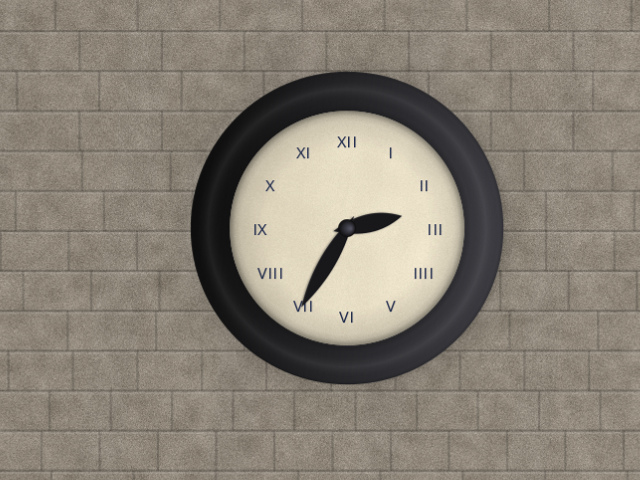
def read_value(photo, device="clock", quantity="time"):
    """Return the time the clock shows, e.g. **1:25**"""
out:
**2:35**
